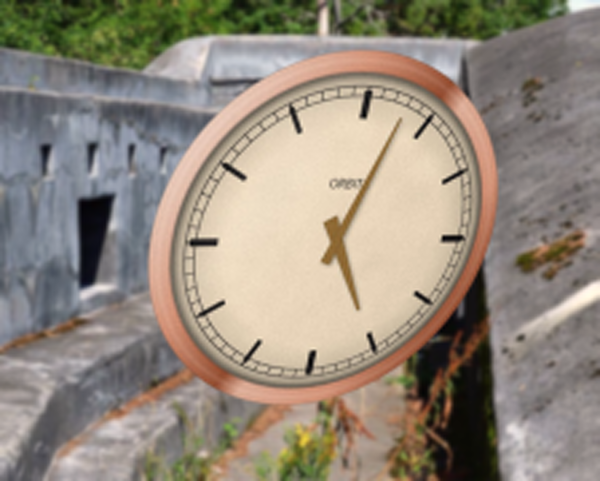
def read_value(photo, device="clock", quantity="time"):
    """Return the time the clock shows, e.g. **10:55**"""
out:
**5:03**
